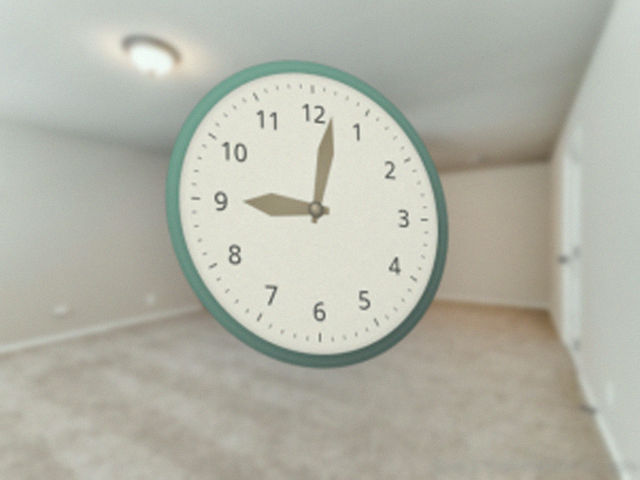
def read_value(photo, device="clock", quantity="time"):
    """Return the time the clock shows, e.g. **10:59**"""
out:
**9:02**
